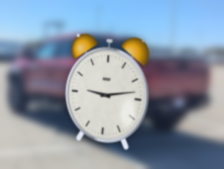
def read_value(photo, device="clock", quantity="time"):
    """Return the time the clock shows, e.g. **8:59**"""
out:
**9:13**
